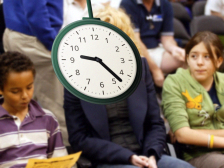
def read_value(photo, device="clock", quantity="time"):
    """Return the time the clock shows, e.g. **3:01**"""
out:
**9:23**
